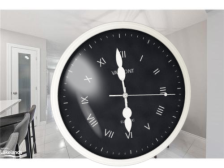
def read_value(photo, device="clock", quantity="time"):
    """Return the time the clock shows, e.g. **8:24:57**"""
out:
**5:59:16**
